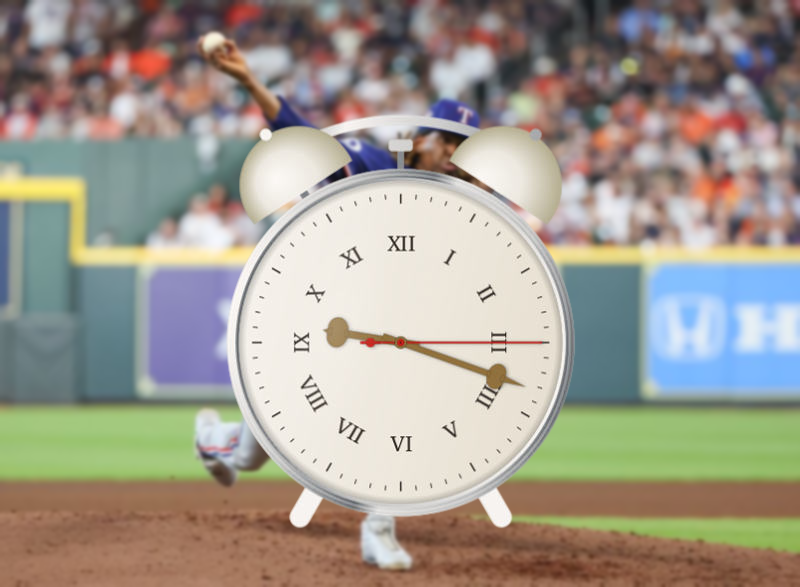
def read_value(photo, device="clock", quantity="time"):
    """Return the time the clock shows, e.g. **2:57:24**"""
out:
**9:18:15**
